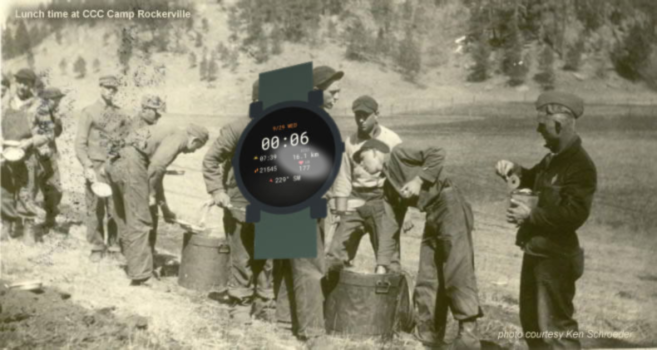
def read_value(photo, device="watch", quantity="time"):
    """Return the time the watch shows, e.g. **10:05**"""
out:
**0:06**
